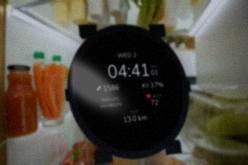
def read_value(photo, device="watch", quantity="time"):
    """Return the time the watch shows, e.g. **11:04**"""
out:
**4:41**
